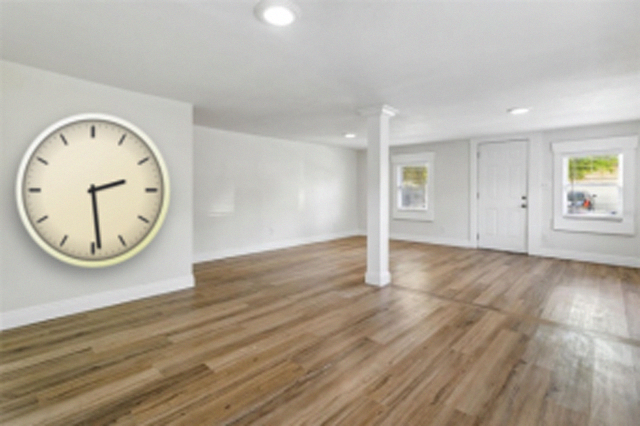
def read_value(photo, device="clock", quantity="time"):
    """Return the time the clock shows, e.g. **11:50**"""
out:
**2:29**
